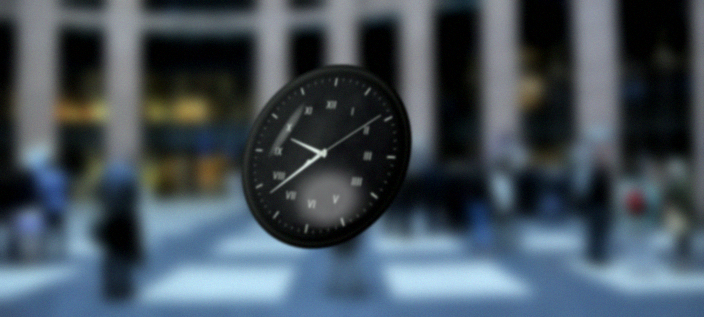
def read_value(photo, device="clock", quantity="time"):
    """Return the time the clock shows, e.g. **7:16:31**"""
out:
**9:38:09**
